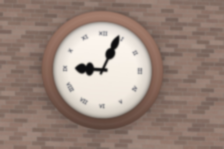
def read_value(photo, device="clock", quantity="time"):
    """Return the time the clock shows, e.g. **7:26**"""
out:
**9:04**
